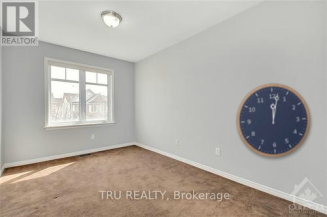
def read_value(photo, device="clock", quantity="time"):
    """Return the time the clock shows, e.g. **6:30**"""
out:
**12:02**
